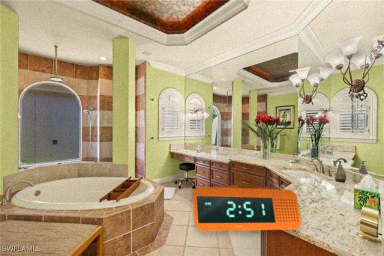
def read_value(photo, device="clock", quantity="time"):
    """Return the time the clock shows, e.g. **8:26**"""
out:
**2:51**
